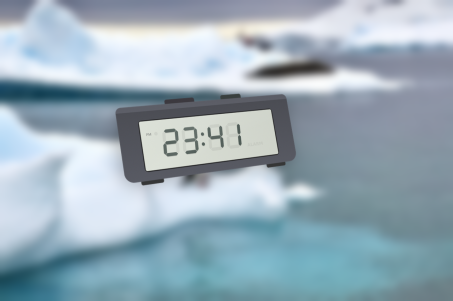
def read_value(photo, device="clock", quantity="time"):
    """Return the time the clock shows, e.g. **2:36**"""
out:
**23:41**
